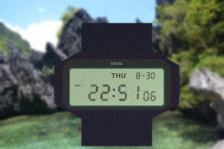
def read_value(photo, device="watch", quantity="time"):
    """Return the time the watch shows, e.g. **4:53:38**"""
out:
**22:51:06**
